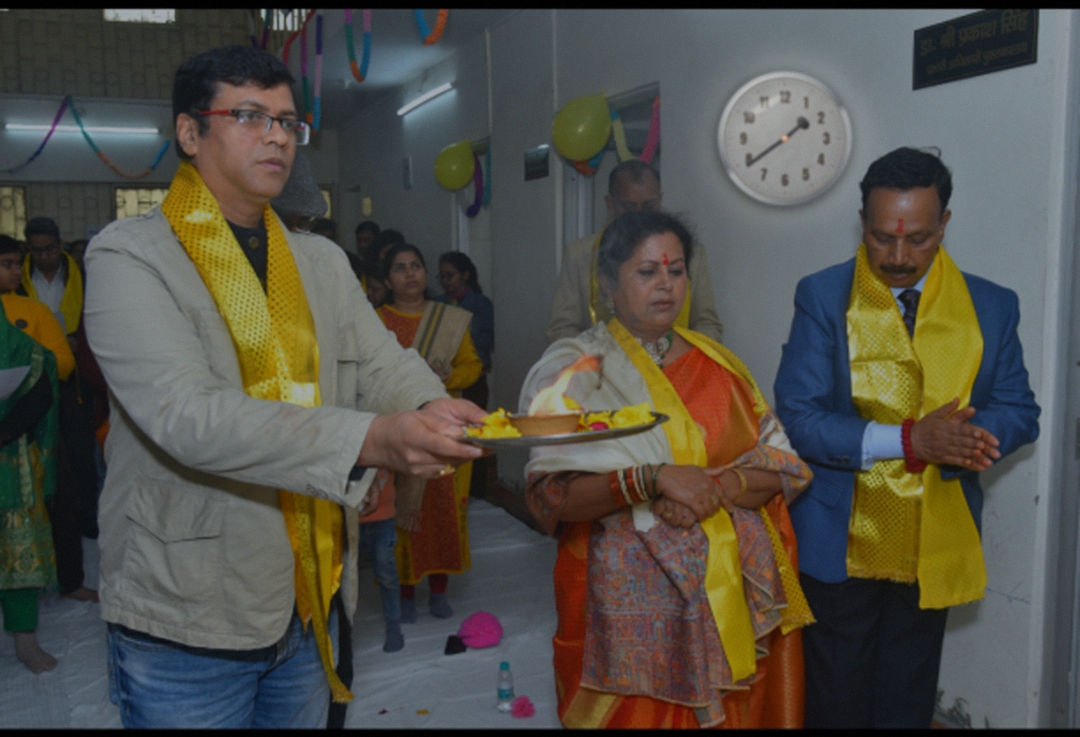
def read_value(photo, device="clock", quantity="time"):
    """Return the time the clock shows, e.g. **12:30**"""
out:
**1:39**
